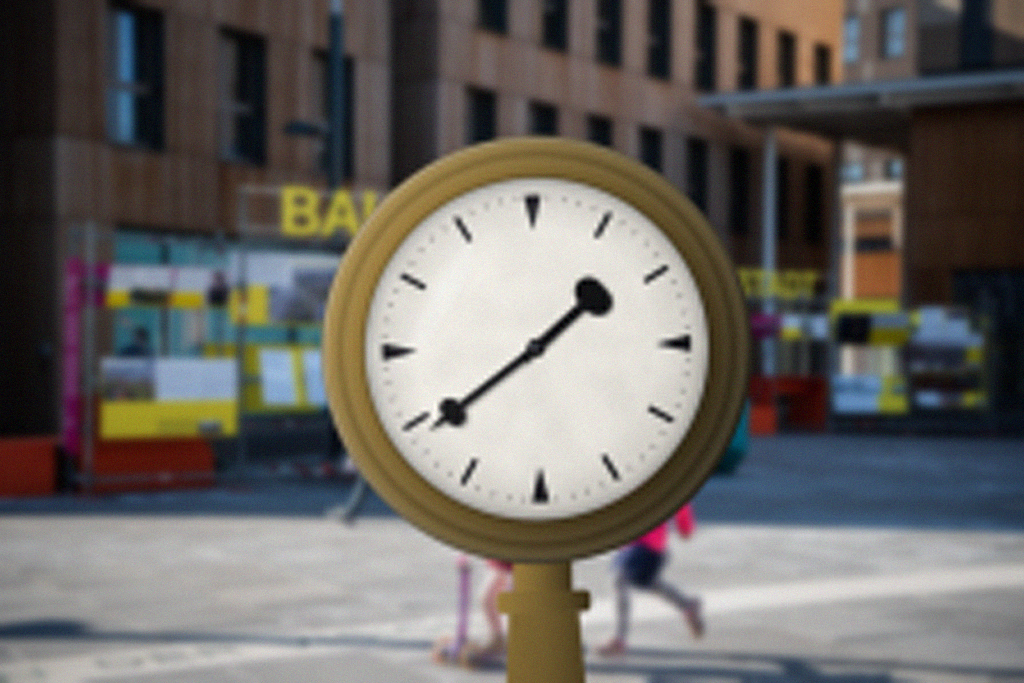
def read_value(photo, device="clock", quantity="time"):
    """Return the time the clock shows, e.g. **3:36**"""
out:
**1:39**
